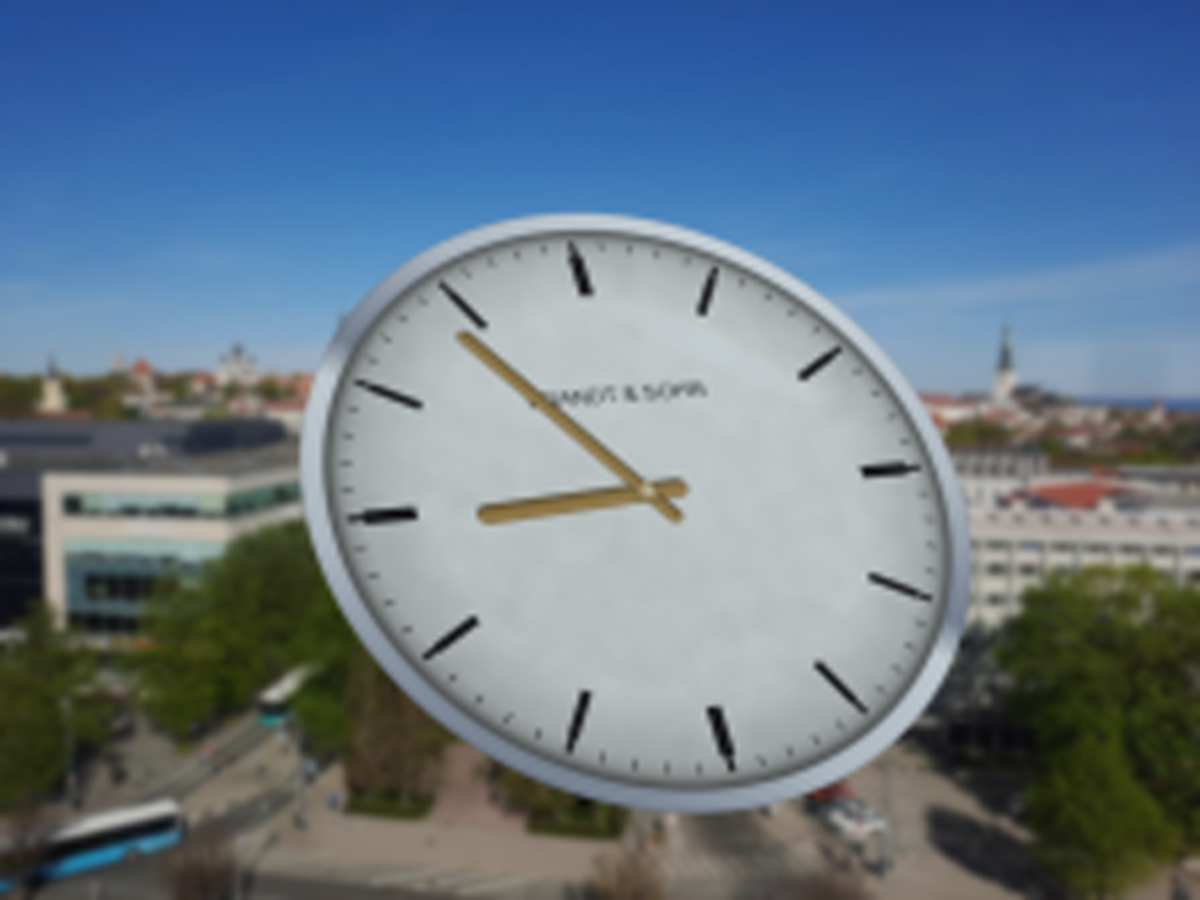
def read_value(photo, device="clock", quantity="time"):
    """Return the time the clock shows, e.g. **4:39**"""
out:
**8:54**
